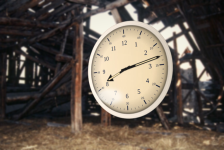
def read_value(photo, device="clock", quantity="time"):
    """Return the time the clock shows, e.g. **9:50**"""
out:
**8:13**
